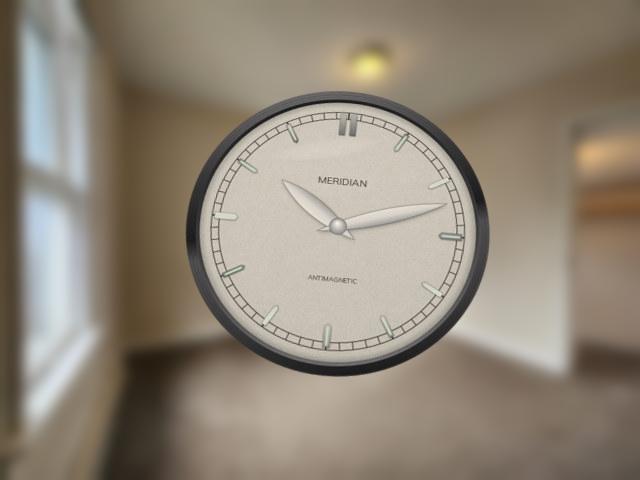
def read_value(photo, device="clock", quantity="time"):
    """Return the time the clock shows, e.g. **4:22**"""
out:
**10:12**
